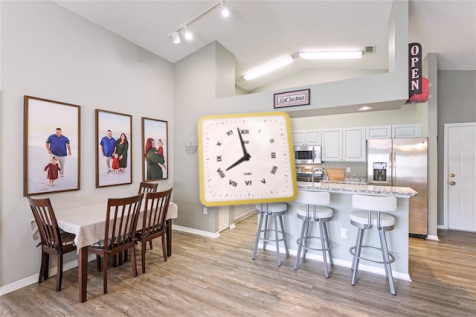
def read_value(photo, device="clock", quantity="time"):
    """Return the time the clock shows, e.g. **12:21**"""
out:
**7:58**
